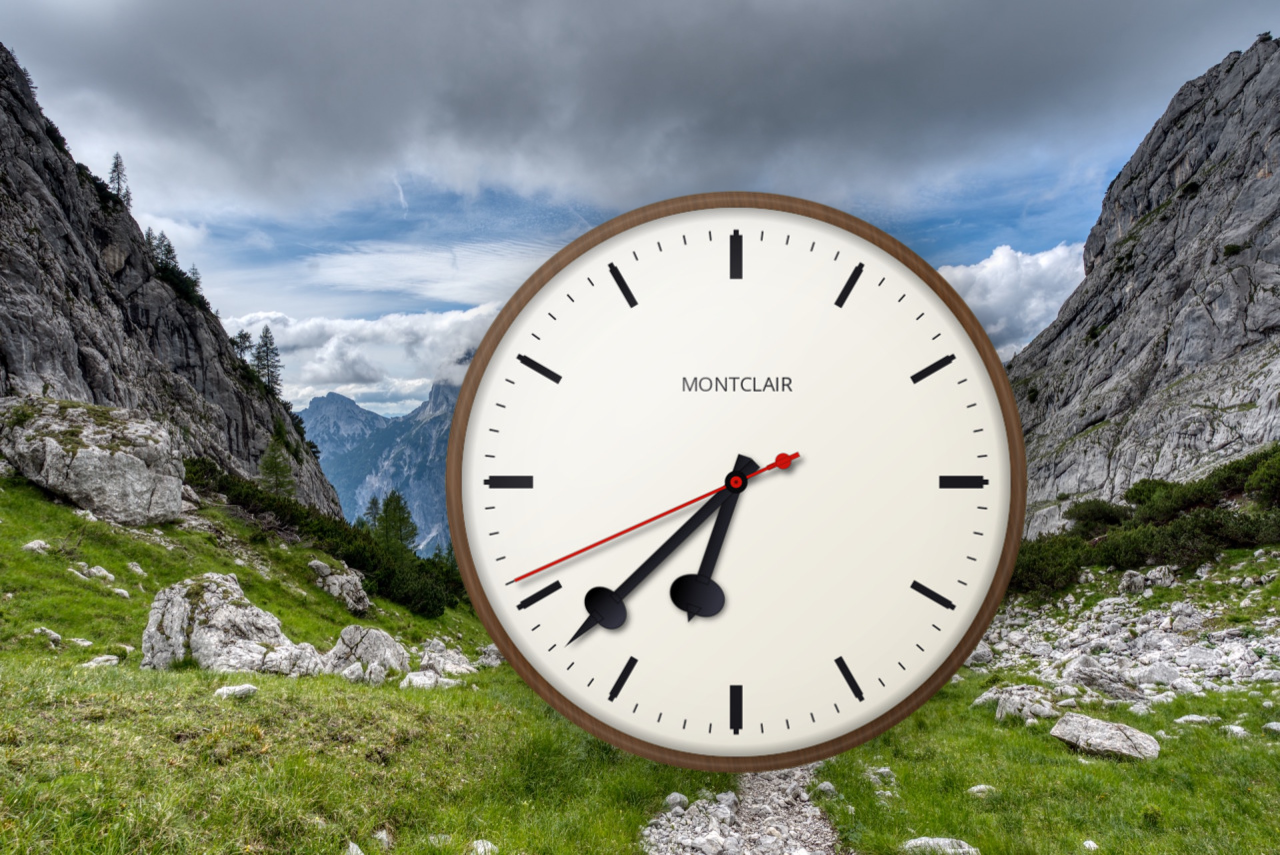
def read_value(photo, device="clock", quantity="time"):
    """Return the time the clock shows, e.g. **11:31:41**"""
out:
**6:37:41**
